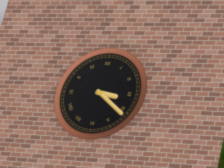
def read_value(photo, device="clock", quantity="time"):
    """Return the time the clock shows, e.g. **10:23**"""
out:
**3:21**
